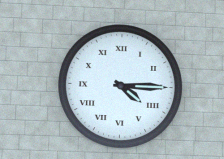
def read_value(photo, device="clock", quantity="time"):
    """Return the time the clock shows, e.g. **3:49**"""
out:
**4:15**
